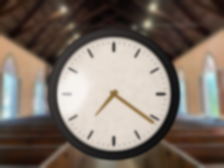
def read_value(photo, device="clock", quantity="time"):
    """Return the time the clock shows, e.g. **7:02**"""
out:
**7:21**
